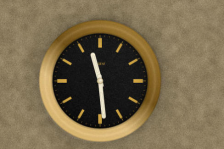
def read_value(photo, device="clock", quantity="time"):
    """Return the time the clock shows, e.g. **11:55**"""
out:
**11:29**
